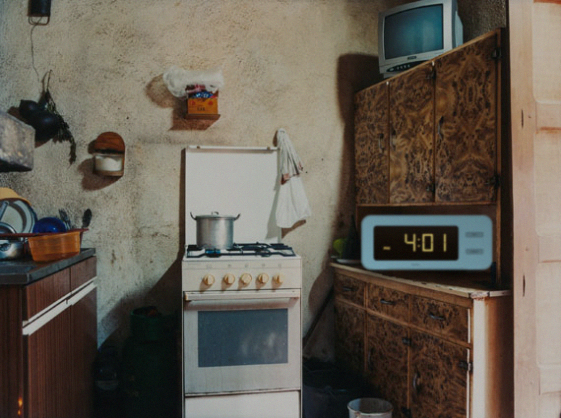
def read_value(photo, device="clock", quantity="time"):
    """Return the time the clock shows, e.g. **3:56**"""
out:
**4:01**
